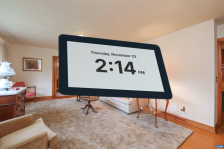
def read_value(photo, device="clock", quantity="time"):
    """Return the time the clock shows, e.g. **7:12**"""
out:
**2:14**
